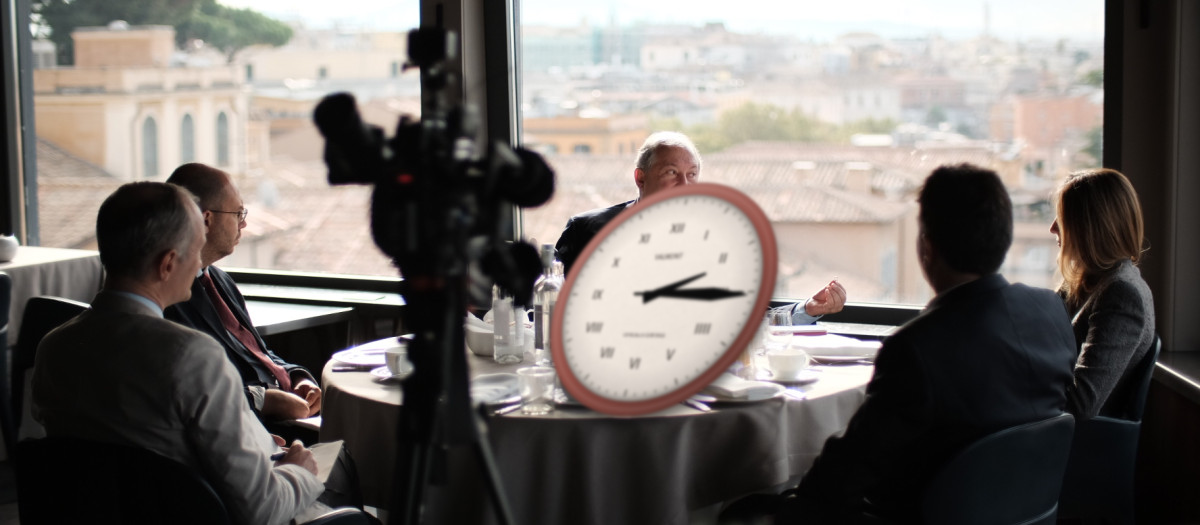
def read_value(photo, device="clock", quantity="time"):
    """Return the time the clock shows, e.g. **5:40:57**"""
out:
**2:15:15**
